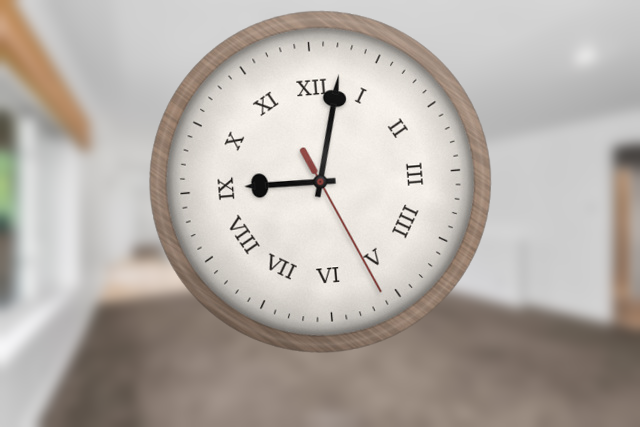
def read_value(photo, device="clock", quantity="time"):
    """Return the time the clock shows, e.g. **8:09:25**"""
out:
**9:02:26**
